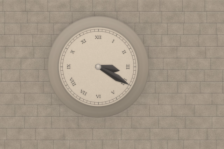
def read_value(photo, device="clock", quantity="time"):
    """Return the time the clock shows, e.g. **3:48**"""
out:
**3:20**
